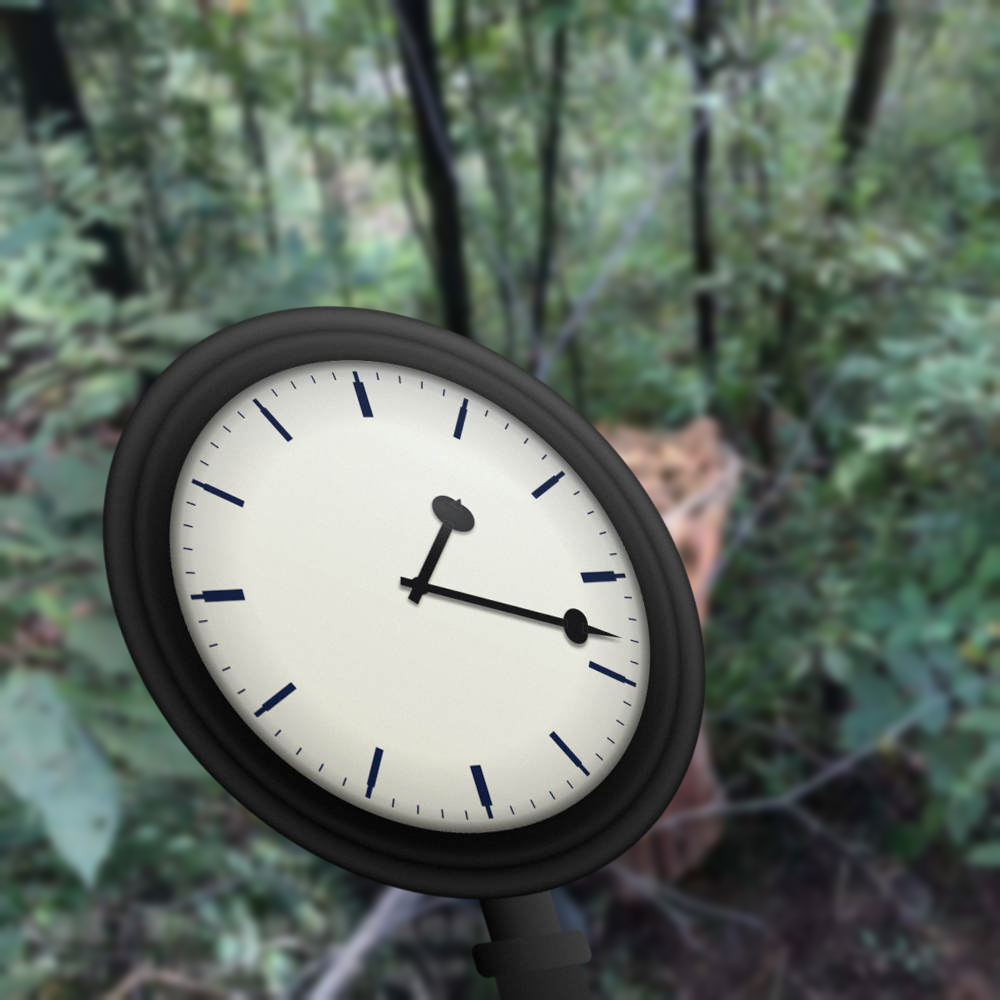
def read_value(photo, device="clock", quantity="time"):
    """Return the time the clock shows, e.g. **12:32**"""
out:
**1:18**
